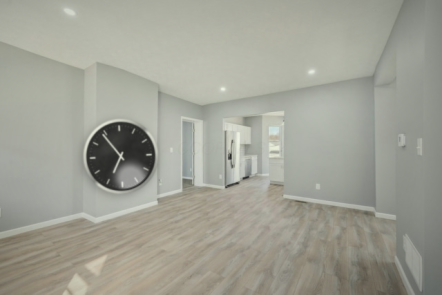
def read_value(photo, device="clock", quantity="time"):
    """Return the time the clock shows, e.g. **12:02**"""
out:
**6:54**
